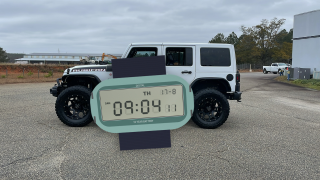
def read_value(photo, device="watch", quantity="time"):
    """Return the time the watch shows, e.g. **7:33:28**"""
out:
**9:04:11**
